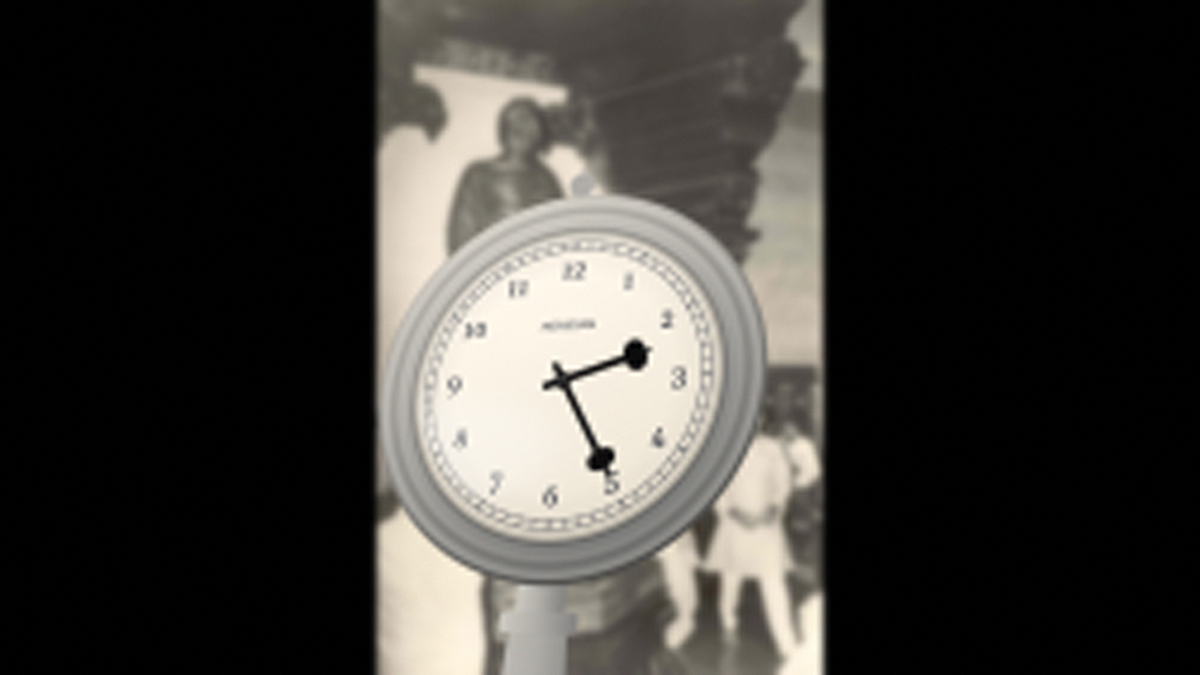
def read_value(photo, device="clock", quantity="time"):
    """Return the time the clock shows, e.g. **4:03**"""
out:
**2:25**
